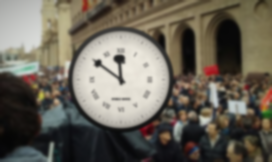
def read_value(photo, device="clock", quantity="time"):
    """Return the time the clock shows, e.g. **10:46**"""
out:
**11:51**
